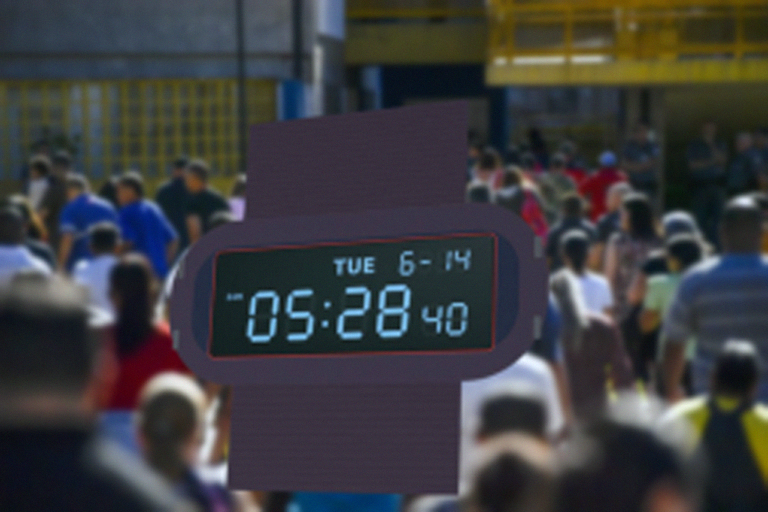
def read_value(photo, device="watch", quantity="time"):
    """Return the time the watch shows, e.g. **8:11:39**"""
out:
**5:28:40**
